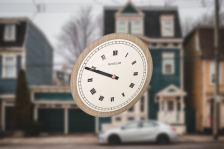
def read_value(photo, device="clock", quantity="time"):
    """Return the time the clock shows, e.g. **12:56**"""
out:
**9:49**
